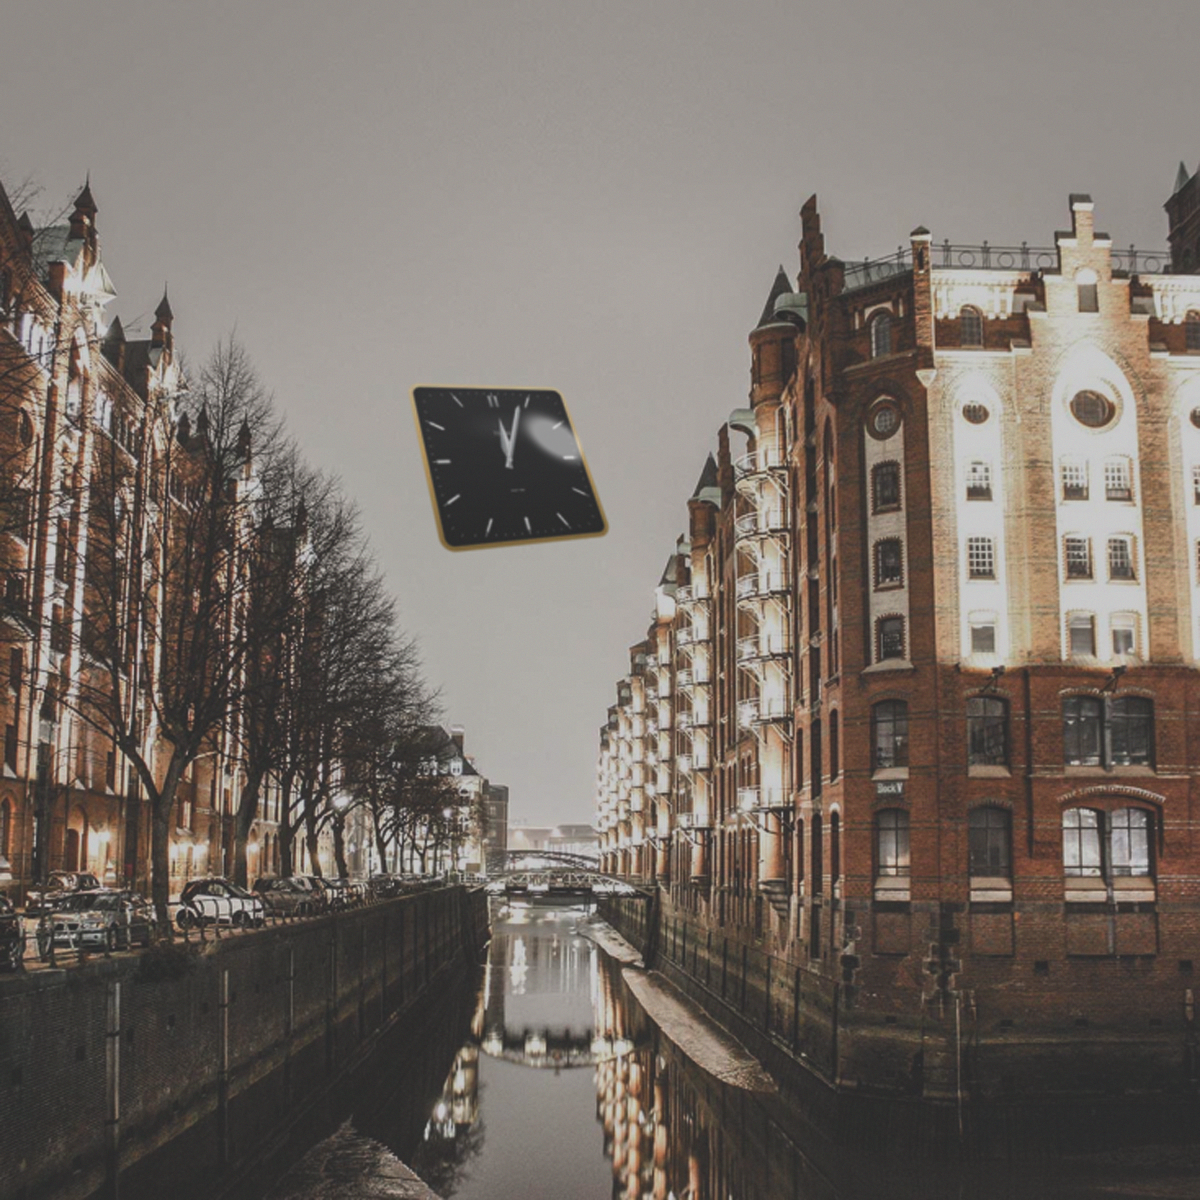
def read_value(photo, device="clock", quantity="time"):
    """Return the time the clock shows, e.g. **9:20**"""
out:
**12:04**
